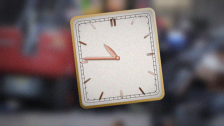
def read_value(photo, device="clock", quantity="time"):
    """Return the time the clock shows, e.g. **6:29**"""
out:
**10:46**
